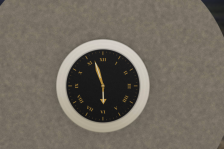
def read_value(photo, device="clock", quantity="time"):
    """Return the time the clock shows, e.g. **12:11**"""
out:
**5:57**
